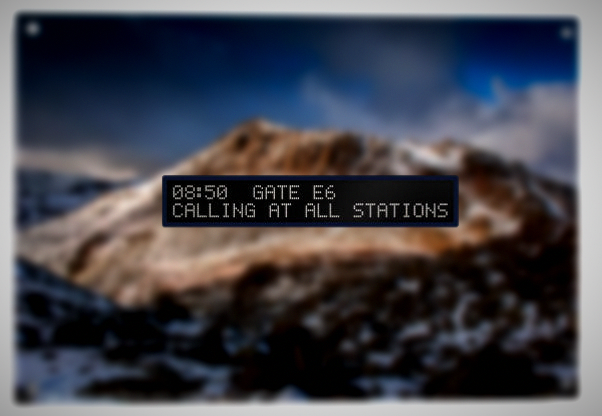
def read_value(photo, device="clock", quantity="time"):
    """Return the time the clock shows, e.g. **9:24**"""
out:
**8:50**
